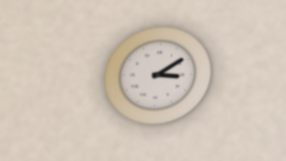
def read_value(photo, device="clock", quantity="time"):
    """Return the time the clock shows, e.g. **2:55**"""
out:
**3:09**
